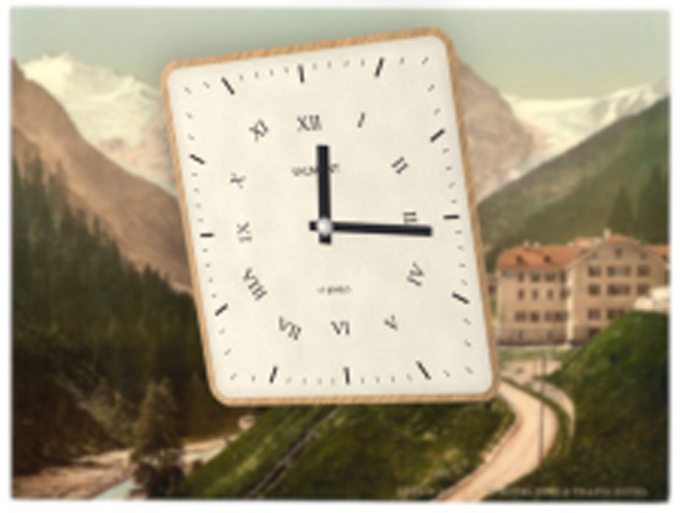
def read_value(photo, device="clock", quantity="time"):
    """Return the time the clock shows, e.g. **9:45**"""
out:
**12:16**
